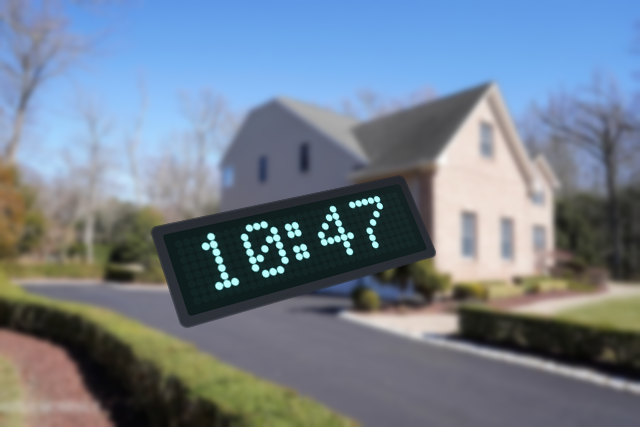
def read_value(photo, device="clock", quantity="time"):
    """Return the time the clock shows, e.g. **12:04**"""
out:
**10:47**
